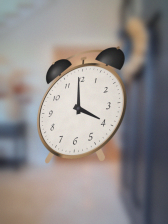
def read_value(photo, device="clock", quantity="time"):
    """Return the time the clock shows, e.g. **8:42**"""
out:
**3:59**
